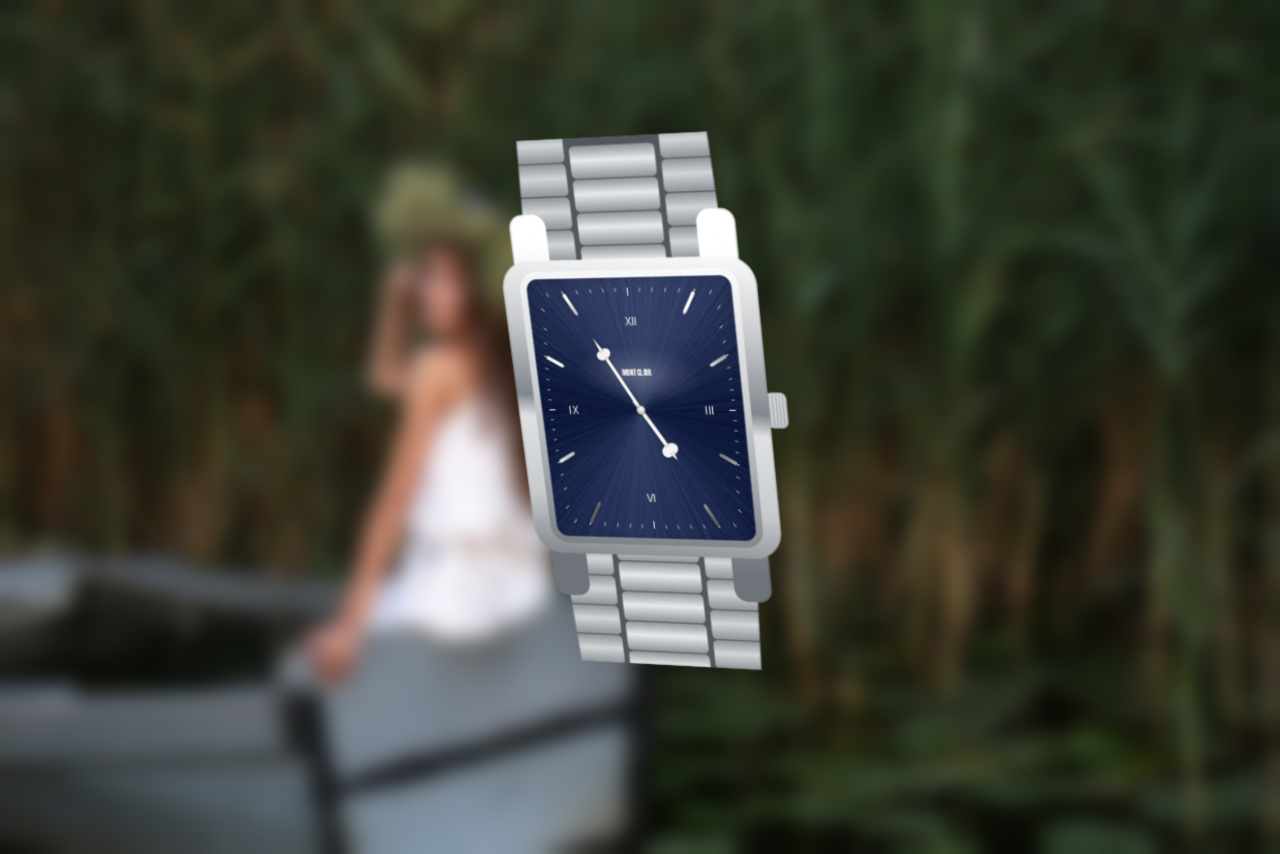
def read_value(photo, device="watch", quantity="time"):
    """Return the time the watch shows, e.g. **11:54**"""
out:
**4:55**
